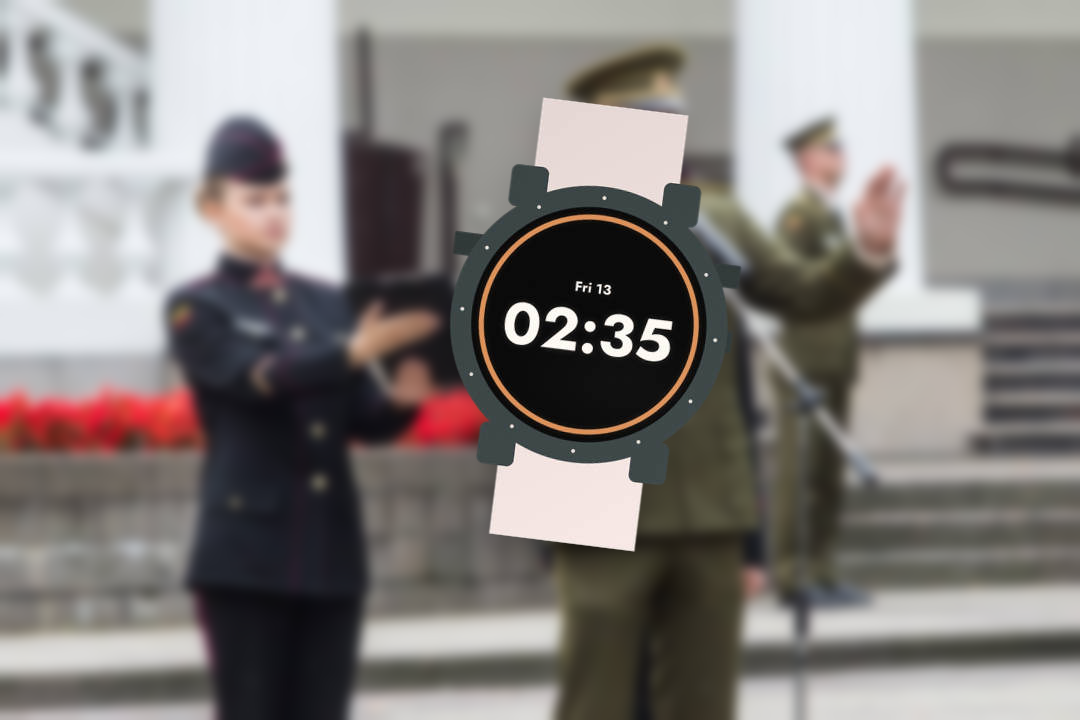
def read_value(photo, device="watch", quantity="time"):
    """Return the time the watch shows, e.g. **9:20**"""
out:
**2:35**
